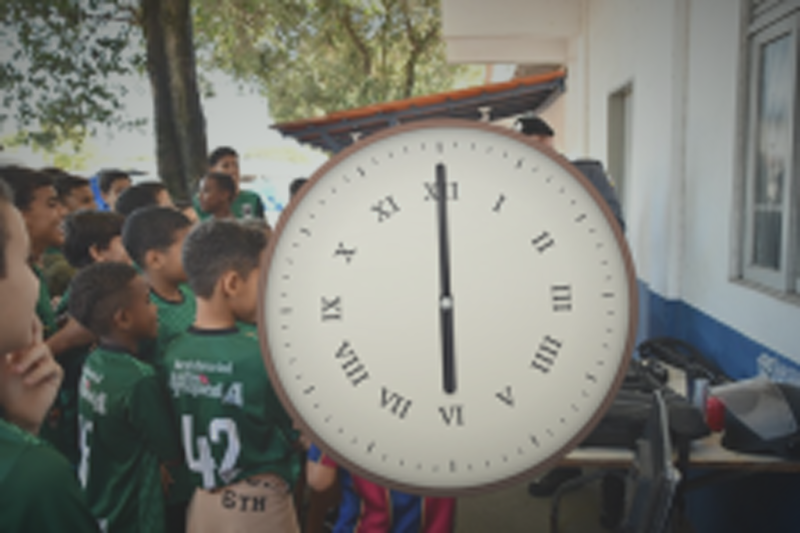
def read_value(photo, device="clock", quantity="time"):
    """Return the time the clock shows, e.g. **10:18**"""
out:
**6:00**
